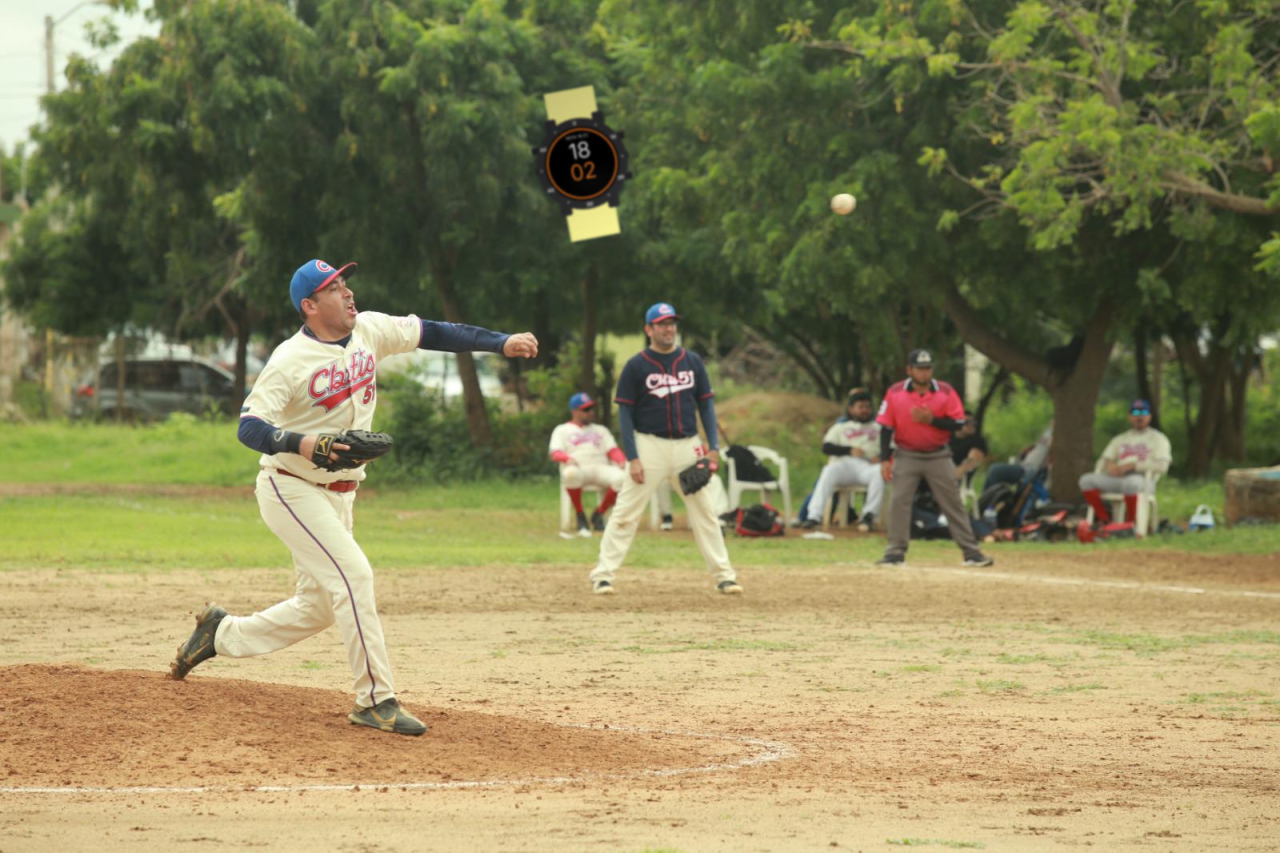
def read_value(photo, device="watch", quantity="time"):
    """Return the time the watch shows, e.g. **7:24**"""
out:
**18:02**
